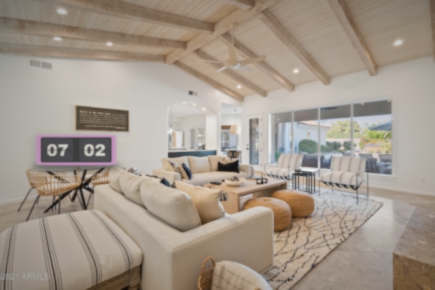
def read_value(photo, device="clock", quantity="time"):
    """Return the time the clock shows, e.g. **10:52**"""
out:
**7:02**
